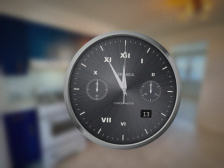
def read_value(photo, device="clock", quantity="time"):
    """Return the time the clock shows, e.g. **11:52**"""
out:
**11:55**
